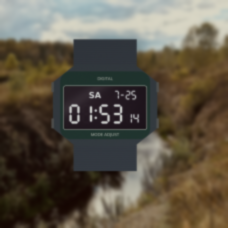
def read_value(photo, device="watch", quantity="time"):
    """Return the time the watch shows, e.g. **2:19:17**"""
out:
**1:53:14**
